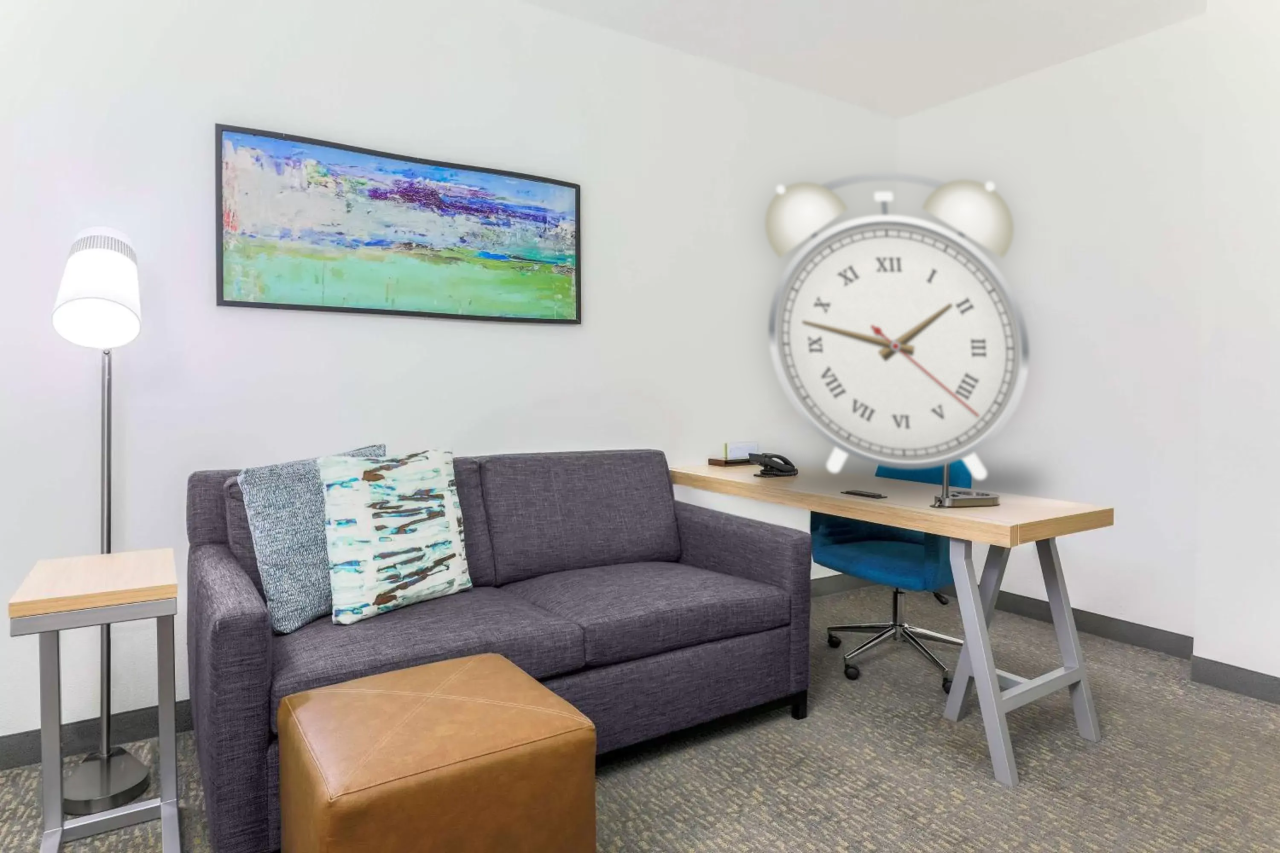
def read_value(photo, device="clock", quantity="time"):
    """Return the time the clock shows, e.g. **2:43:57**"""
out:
**1:47:22**
